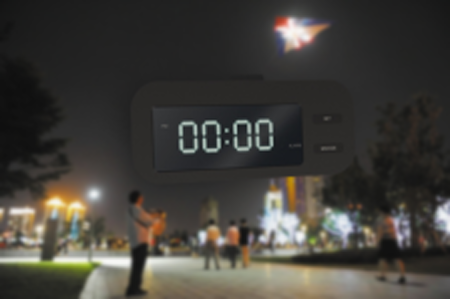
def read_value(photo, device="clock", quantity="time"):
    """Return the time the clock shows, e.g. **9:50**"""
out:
**0:00**
